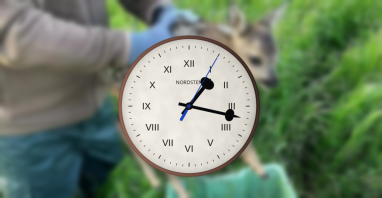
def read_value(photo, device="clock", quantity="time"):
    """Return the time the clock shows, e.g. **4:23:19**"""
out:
**1:17:05**
